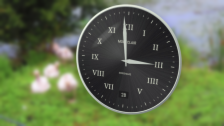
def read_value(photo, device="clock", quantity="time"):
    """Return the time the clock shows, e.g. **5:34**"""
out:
**2:59**
